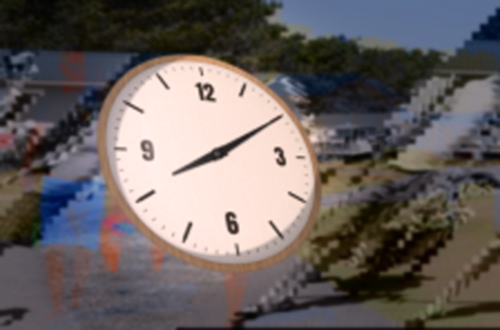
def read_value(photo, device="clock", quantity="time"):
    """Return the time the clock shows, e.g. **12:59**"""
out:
**8:10**
